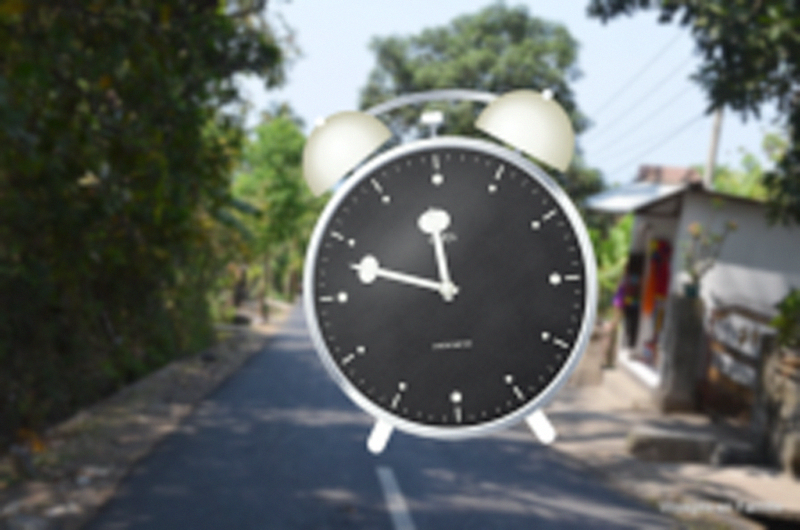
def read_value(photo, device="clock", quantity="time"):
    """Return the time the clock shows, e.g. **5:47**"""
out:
**11:48**
